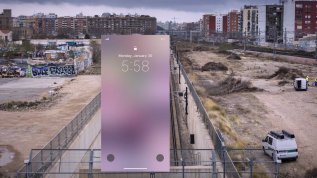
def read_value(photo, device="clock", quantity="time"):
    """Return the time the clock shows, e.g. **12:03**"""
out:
**5:58**
